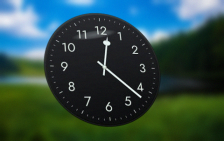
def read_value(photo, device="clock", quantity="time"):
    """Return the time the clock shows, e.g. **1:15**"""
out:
**12:22**
